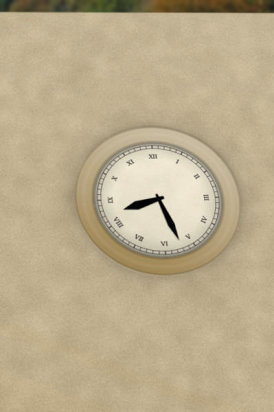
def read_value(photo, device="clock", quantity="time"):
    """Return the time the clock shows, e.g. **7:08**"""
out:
**8:27**
